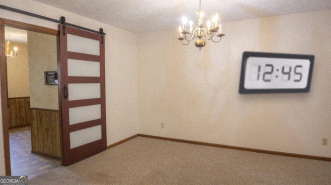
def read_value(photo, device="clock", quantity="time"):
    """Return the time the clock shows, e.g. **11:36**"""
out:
**12:45**
